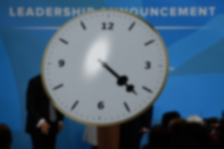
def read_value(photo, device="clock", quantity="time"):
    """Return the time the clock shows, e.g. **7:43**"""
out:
**4:22**
